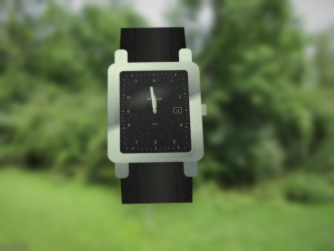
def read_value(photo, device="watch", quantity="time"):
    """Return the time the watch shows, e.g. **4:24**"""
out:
**11:59**
